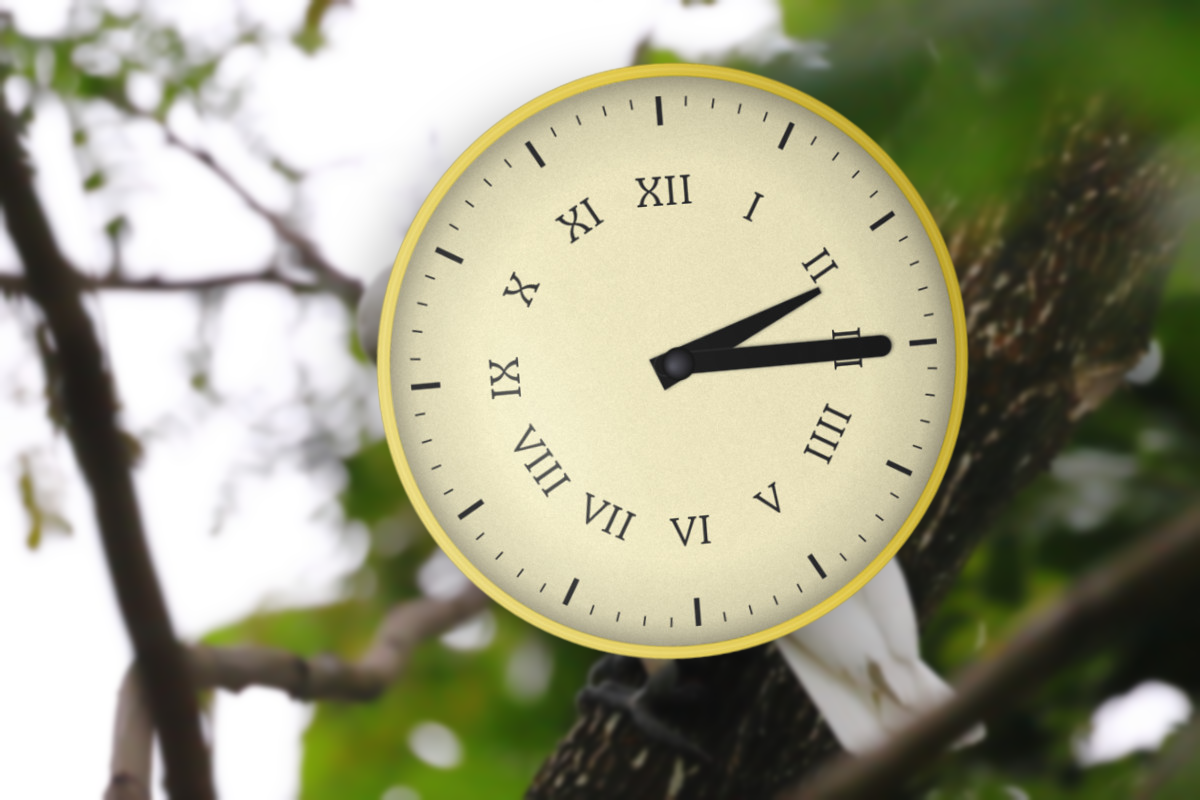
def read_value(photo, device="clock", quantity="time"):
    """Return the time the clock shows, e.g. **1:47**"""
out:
**2:15**
